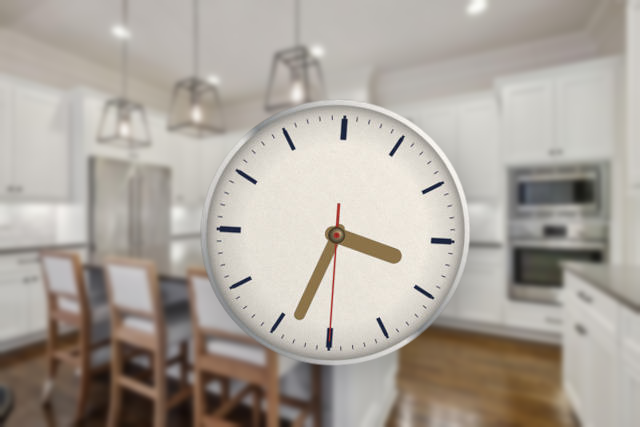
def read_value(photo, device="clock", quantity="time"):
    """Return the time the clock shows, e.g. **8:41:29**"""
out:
**3:33:30**
